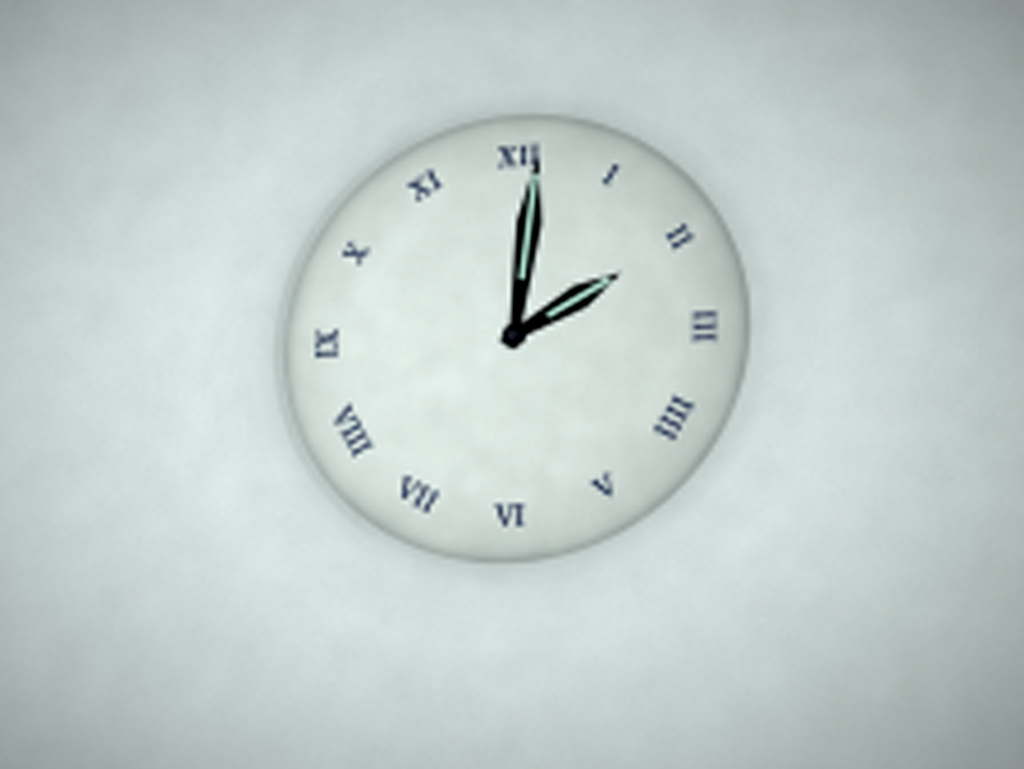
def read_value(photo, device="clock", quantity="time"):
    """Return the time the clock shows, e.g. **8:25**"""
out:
**2:01**
